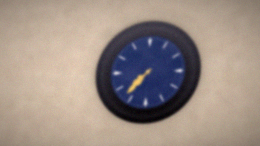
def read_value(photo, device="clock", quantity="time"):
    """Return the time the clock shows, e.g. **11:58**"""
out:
**7:37**
